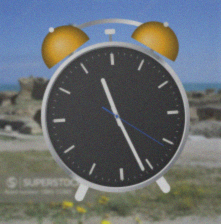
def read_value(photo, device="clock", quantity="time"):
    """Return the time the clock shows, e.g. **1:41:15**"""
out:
**11:26:21**
